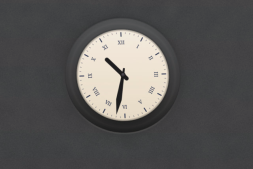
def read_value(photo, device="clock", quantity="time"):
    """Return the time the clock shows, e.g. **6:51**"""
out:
**10:32**
